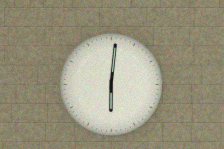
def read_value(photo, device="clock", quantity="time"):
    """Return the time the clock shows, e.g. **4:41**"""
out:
**6:01**
